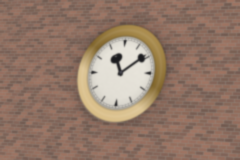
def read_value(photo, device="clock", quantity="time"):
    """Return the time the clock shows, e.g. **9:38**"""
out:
**11:09**
